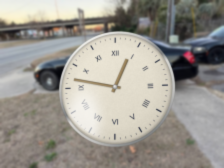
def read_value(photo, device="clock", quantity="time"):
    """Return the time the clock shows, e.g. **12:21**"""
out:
**12:47**
